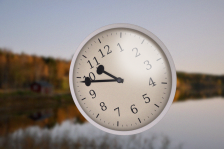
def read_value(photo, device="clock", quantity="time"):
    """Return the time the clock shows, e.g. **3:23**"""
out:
**10:49**
